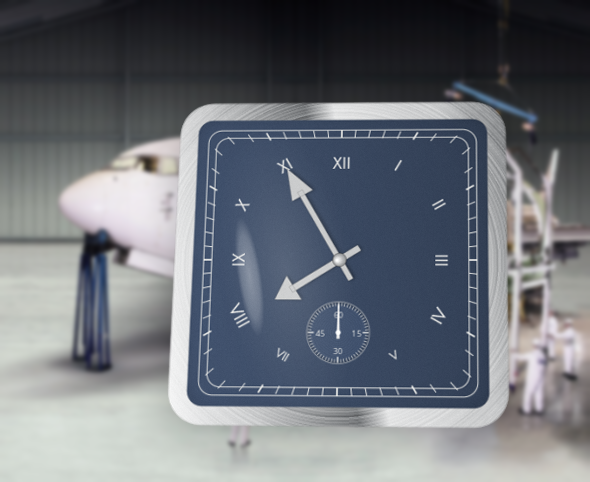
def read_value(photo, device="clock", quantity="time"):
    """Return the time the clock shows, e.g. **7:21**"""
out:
**7:55**
